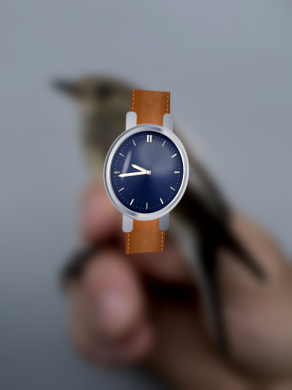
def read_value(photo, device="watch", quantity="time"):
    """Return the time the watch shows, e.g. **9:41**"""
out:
**9:44**
